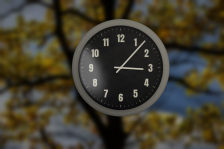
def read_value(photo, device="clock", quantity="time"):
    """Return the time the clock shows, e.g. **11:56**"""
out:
**3:07**
